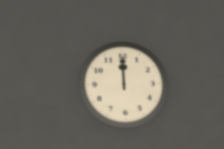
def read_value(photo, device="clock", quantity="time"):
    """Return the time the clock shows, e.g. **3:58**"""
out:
**12:00**
